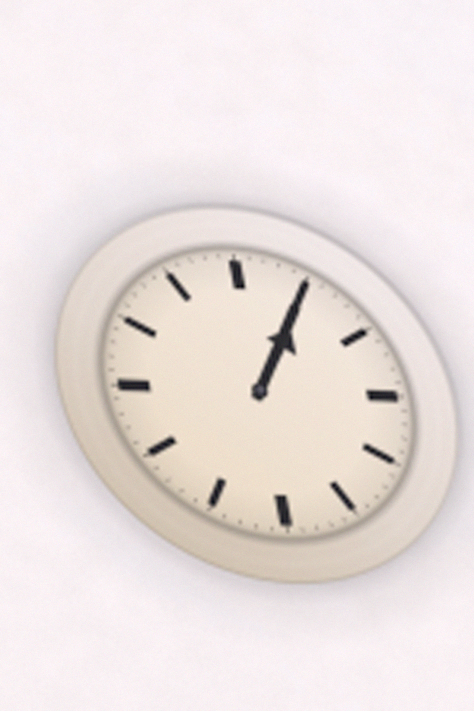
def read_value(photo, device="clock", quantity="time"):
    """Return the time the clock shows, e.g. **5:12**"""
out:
**1:05**
